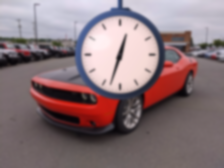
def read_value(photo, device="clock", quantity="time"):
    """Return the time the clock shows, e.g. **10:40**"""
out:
**12:33**
